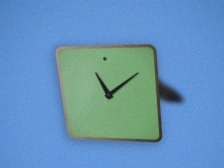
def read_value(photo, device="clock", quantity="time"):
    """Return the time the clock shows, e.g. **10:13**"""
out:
**11:09**
